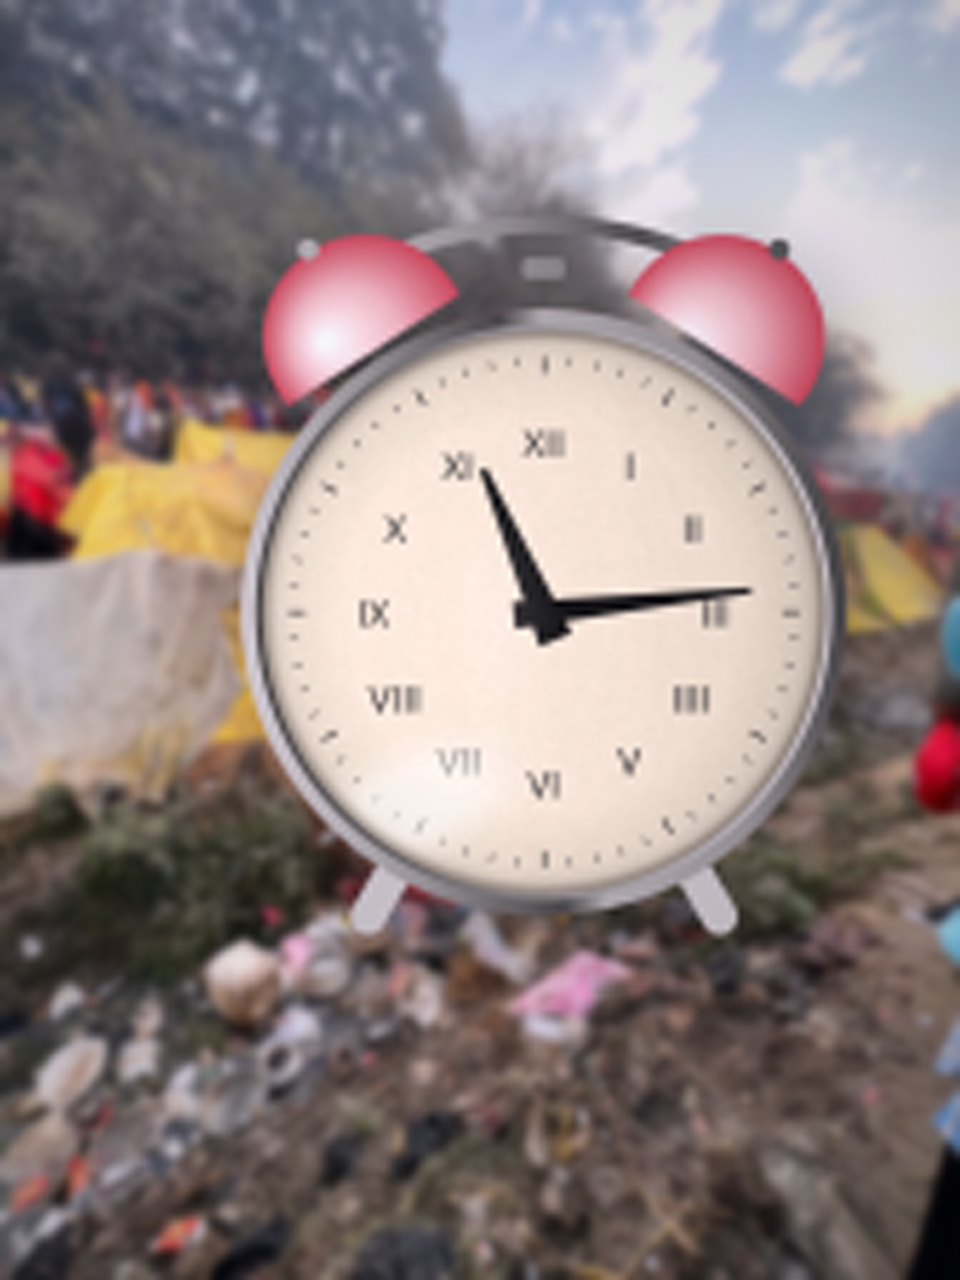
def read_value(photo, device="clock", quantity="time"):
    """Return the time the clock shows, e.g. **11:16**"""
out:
**11:14**
